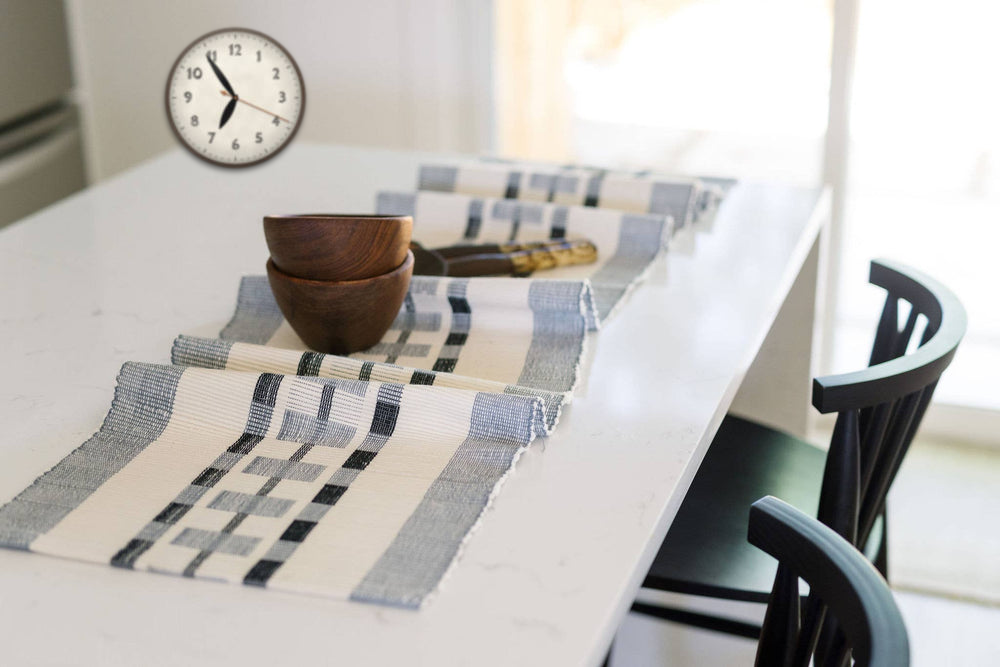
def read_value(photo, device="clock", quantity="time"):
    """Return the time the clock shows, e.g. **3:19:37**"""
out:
**6:54:19**
